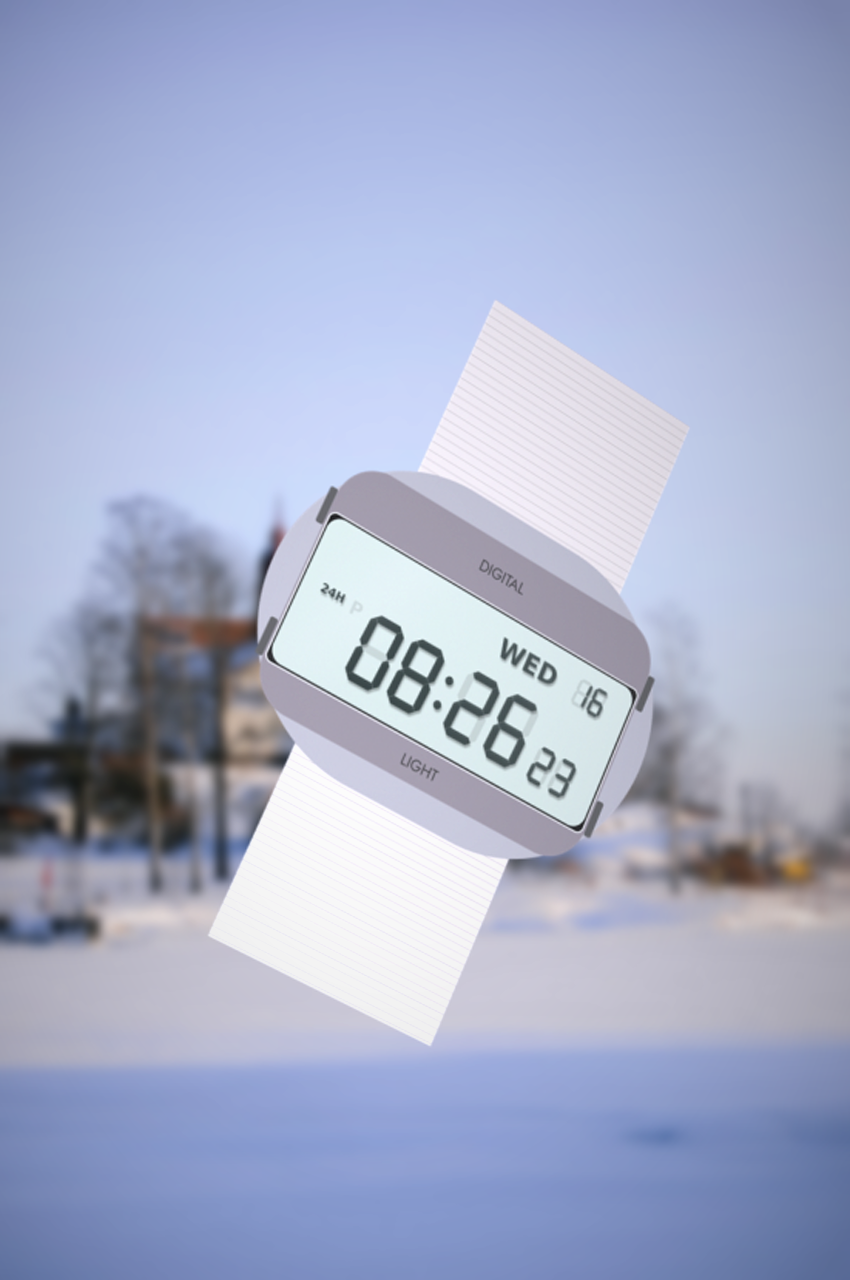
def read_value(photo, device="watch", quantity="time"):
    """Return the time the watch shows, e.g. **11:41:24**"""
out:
**8:26:23**
